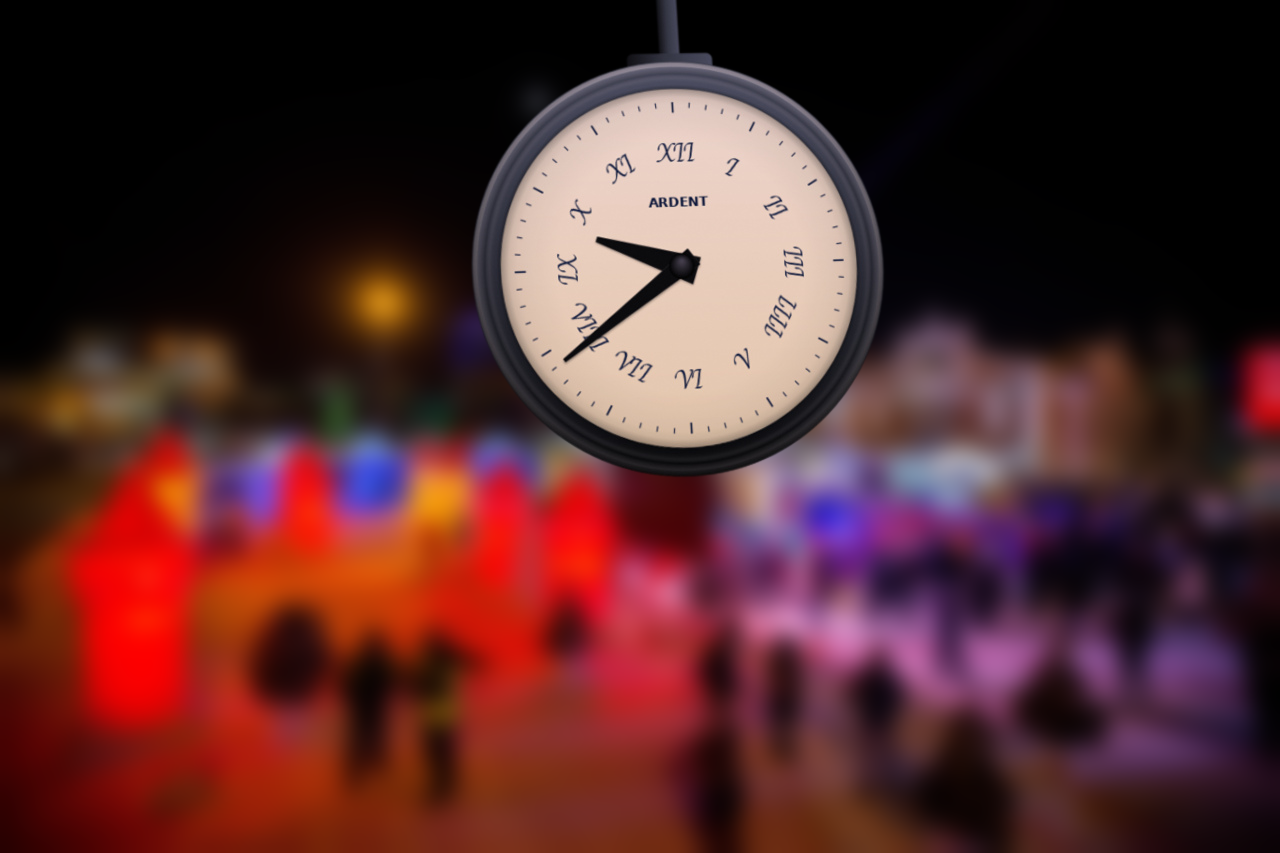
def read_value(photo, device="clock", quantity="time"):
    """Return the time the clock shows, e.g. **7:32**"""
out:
**9:39**
